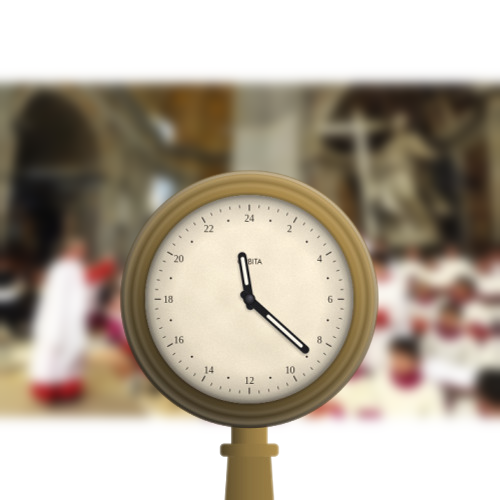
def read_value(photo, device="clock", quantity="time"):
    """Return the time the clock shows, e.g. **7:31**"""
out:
**23:22**
